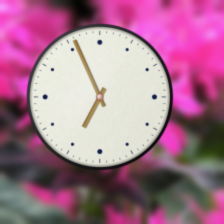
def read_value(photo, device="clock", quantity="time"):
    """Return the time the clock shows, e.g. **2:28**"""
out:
**6:56**
